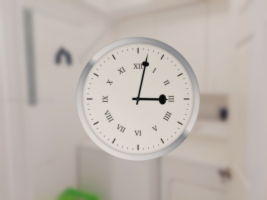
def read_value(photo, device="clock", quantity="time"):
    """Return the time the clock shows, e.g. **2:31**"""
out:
**3:02**
